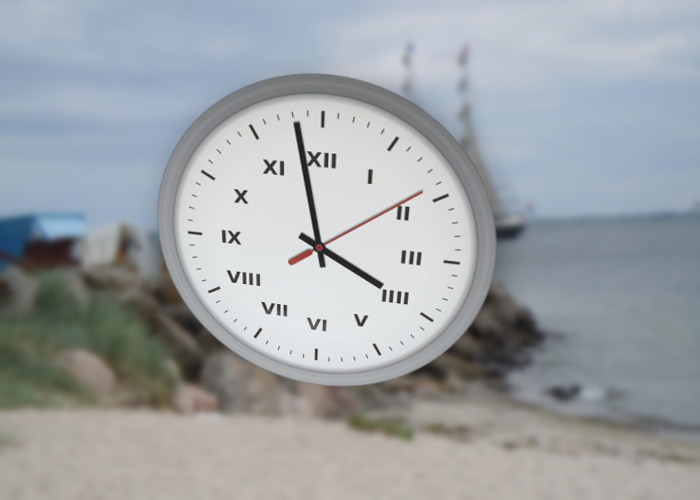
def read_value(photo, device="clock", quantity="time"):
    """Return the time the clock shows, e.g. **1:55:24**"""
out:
**3:58:09**
